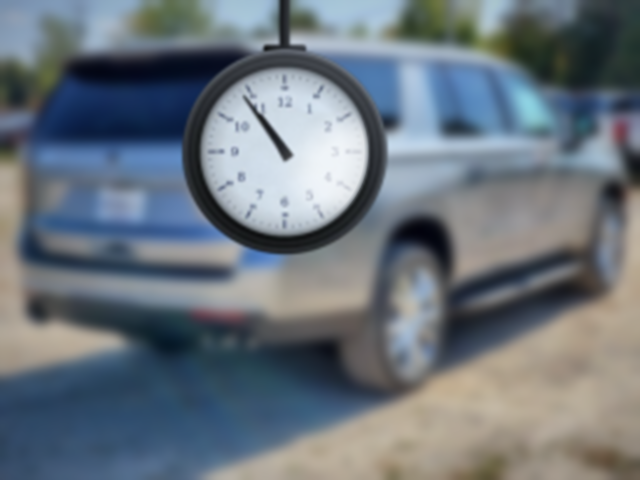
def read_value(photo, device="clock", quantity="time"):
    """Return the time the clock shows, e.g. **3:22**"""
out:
**10:54**
